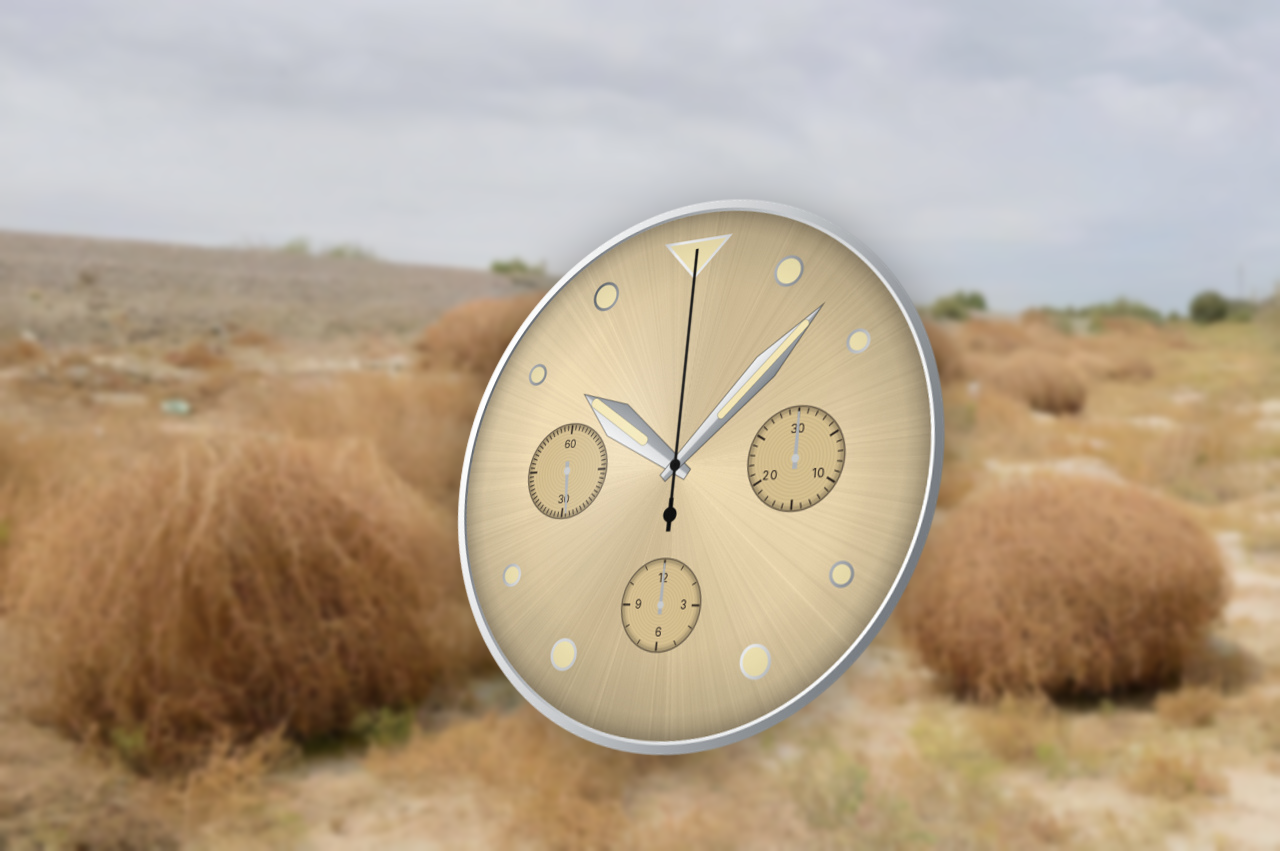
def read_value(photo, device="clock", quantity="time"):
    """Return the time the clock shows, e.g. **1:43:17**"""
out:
**10:07:29**
